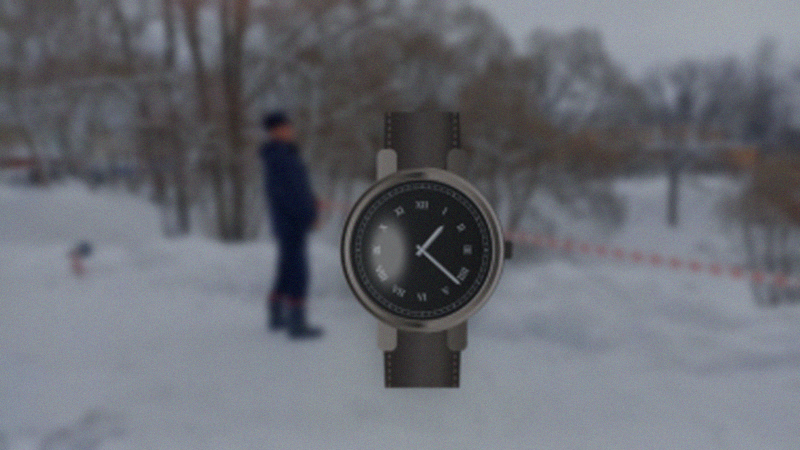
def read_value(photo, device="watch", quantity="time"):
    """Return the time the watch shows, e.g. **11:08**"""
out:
**1:22**
